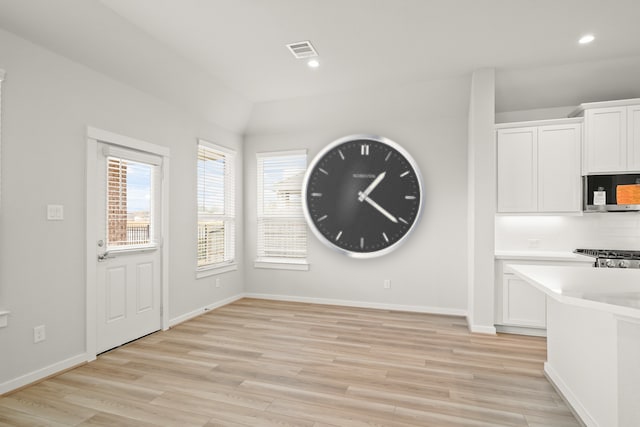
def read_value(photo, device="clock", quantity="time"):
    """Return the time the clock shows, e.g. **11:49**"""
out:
**1:21**
